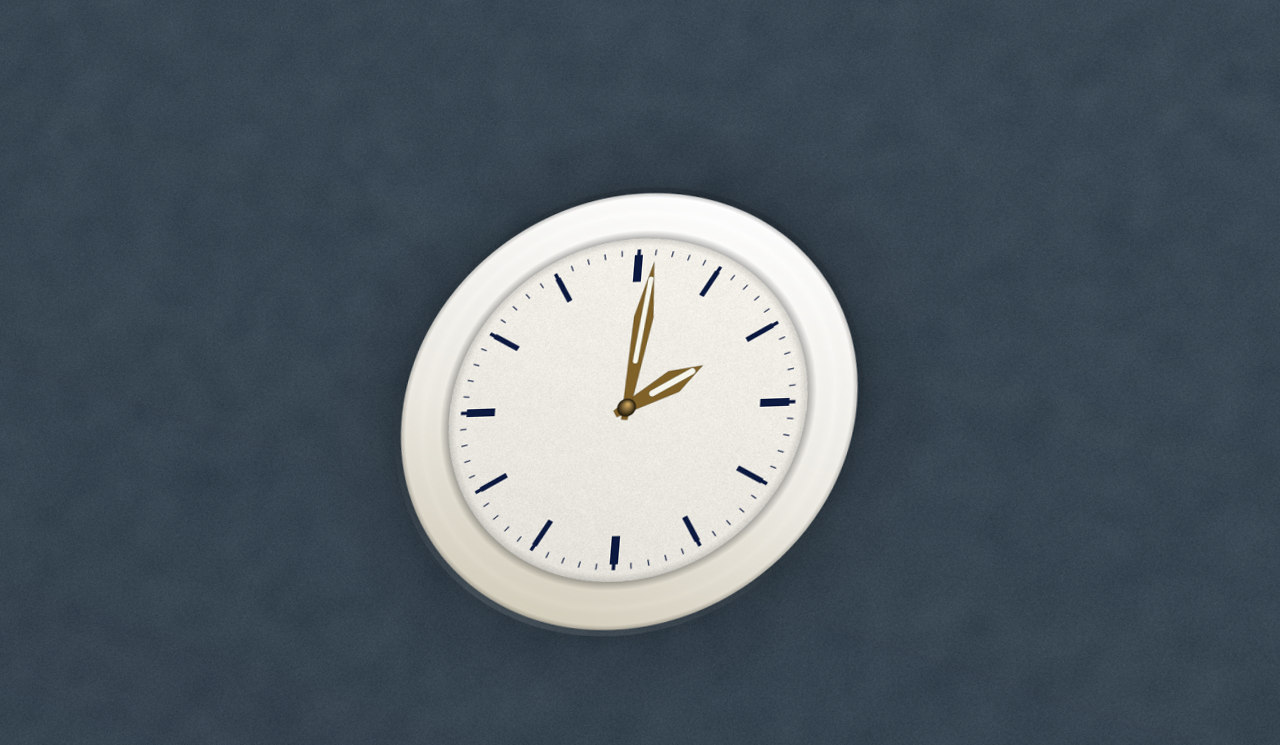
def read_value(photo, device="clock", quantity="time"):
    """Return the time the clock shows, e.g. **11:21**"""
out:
**2:01**
